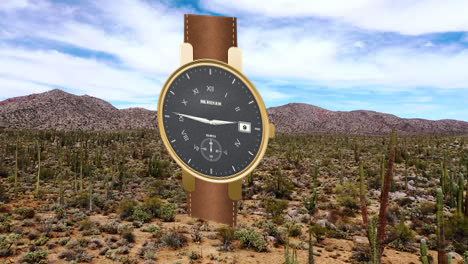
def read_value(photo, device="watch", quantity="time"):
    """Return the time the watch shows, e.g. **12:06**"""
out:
**2:46**
